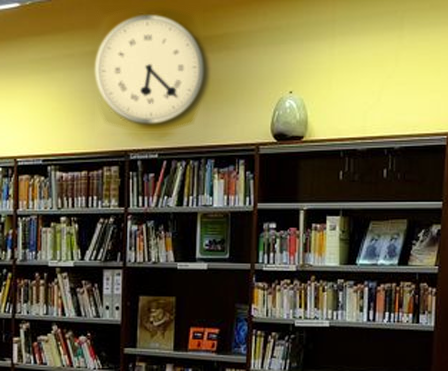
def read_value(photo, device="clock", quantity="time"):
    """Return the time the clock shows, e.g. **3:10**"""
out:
**6:23**
